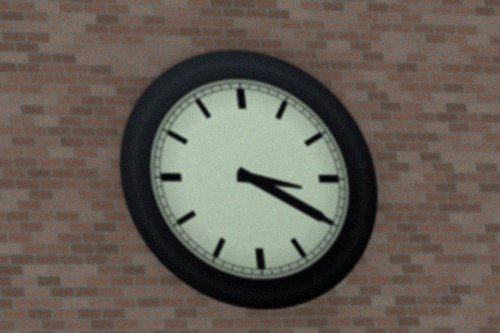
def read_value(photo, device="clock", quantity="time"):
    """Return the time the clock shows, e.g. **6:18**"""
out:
**3:20**
